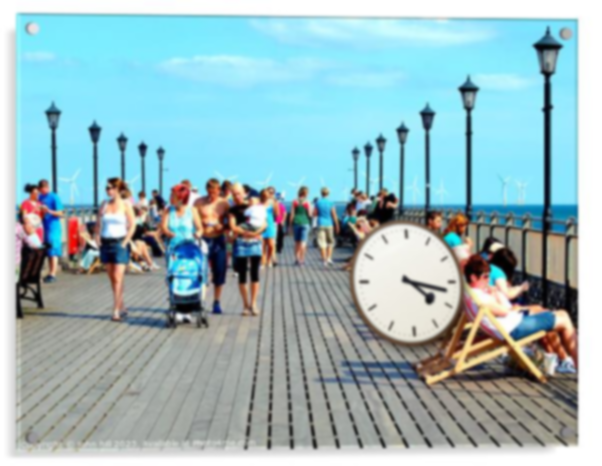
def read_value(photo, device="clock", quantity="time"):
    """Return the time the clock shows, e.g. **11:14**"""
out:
**4:17**
